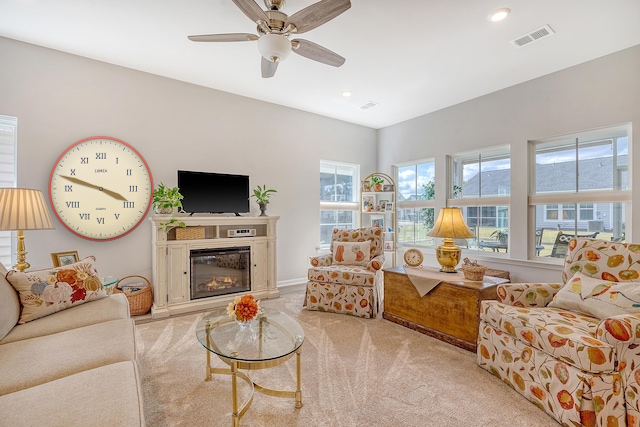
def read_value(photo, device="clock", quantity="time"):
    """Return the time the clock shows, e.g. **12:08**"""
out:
**3:48**
